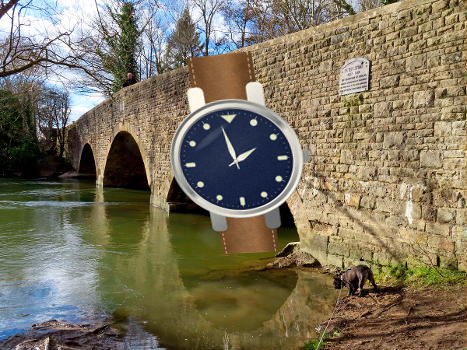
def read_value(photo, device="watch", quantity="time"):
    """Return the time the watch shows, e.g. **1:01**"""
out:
**1:58**
